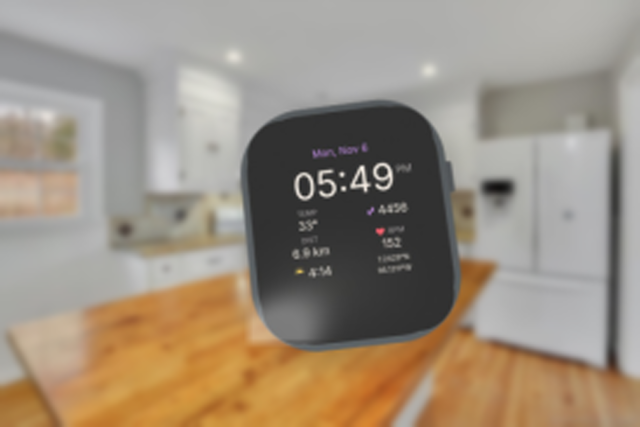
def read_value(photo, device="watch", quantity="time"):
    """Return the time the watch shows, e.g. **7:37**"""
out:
**5:49**
